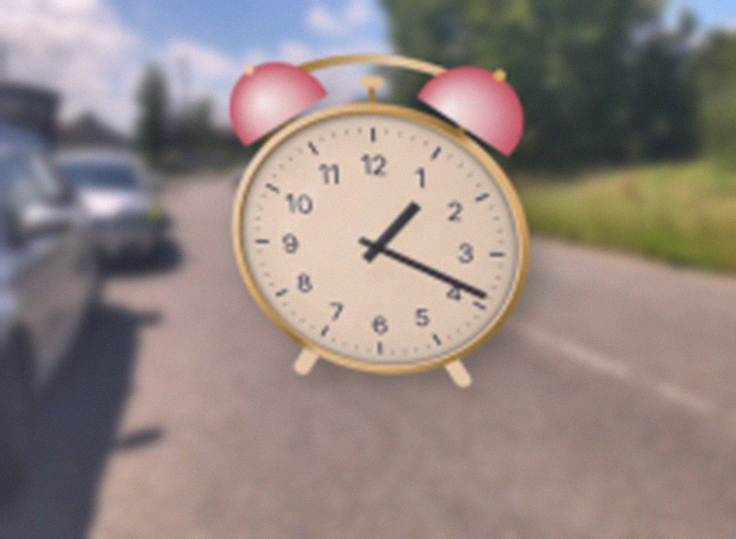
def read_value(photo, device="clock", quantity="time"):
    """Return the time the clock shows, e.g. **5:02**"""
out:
**1:19**
